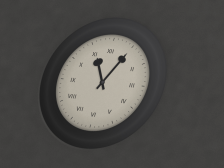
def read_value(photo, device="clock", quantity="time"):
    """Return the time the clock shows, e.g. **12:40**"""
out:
**11:05**
